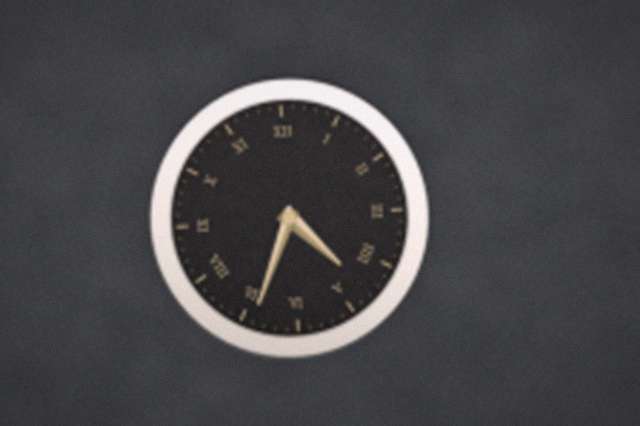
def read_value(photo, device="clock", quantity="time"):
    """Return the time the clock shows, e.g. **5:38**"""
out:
**4:34**
